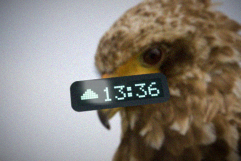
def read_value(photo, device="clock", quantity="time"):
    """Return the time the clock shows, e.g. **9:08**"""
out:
**13:36**
